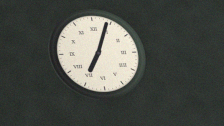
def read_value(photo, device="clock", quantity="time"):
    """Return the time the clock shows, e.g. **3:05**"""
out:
**7:04**
